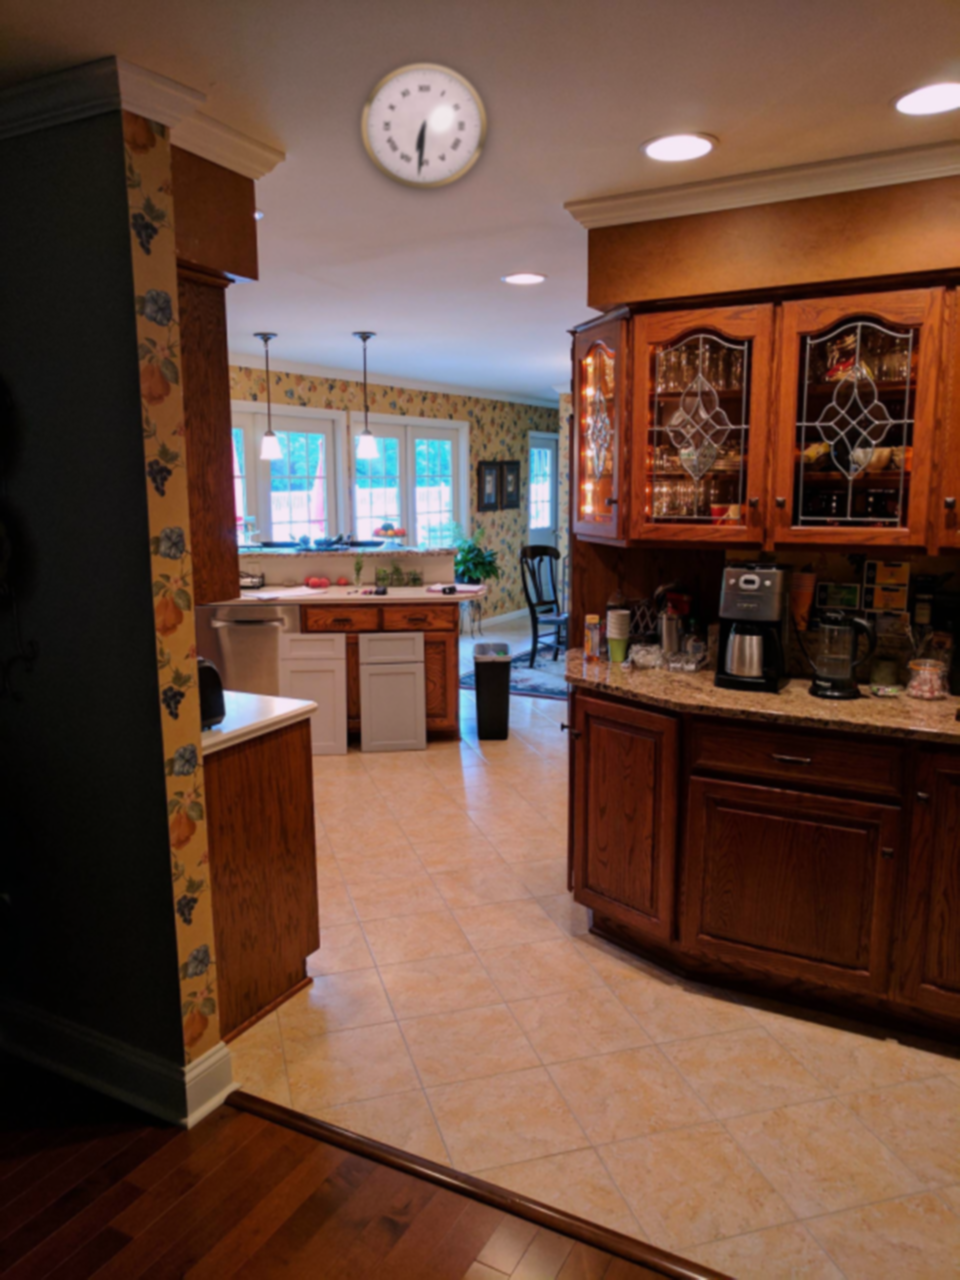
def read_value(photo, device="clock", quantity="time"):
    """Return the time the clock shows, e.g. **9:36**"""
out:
**6:31**
